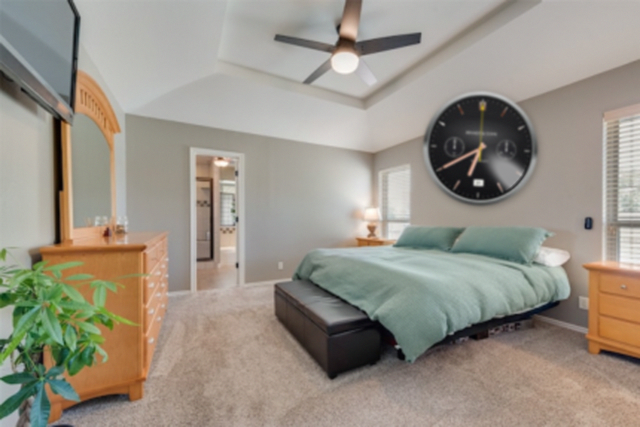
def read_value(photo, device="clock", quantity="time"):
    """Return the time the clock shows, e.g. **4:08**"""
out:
**6:40**
